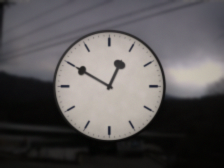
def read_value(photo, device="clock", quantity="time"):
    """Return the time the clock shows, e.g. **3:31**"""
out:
**12:50**
